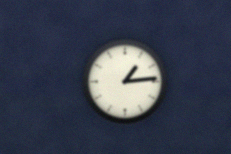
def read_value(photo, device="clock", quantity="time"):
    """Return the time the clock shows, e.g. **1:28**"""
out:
**1:14**
